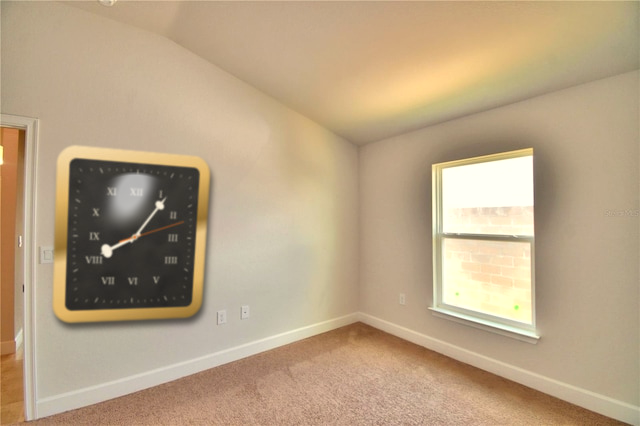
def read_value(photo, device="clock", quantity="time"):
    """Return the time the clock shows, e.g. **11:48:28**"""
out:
**8:06:12**
